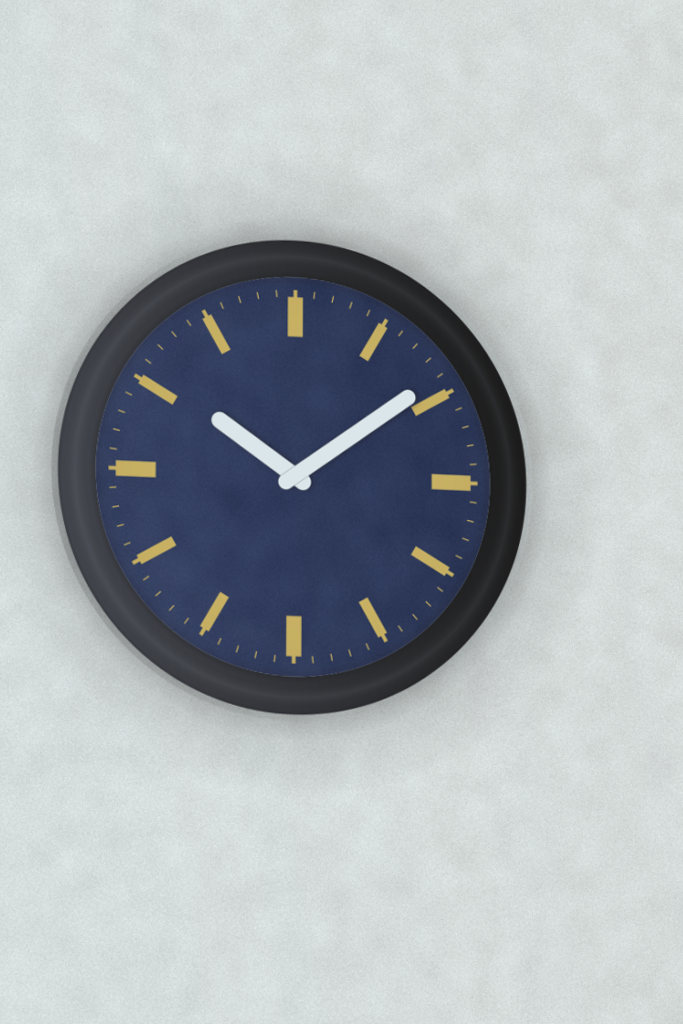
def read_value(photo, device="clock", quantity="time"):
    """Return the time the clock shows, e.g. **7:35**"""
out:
**10:09**
